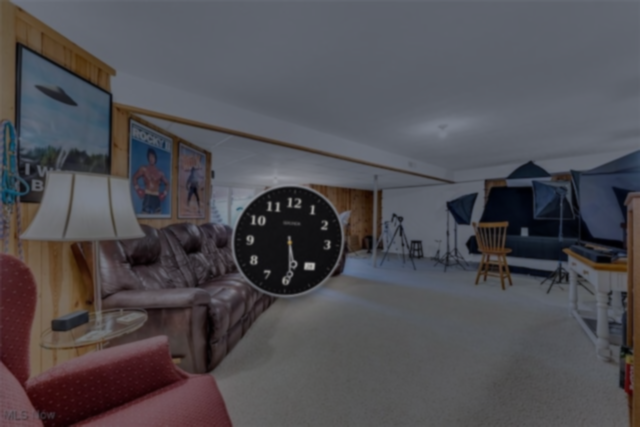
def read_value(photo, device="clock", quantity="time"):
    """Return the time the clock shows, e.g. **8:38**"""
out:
**5:29**
